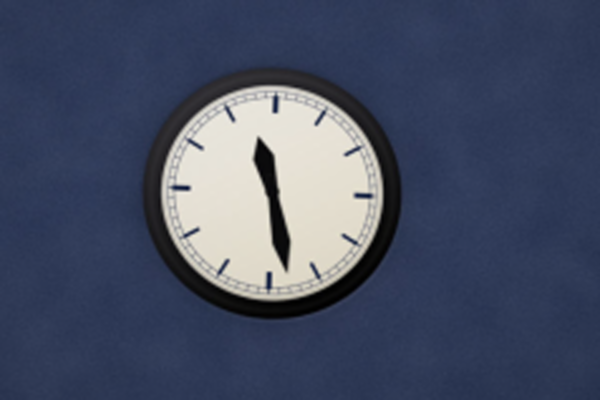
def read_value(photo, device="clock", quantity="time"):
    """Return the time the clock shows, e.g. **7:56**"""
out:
**11:28**
